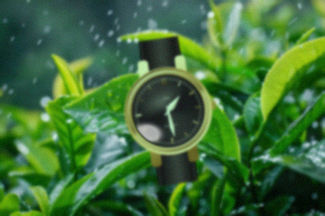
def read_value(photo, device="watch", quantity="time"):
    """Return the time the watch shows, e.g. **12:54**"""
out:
**1:29**
